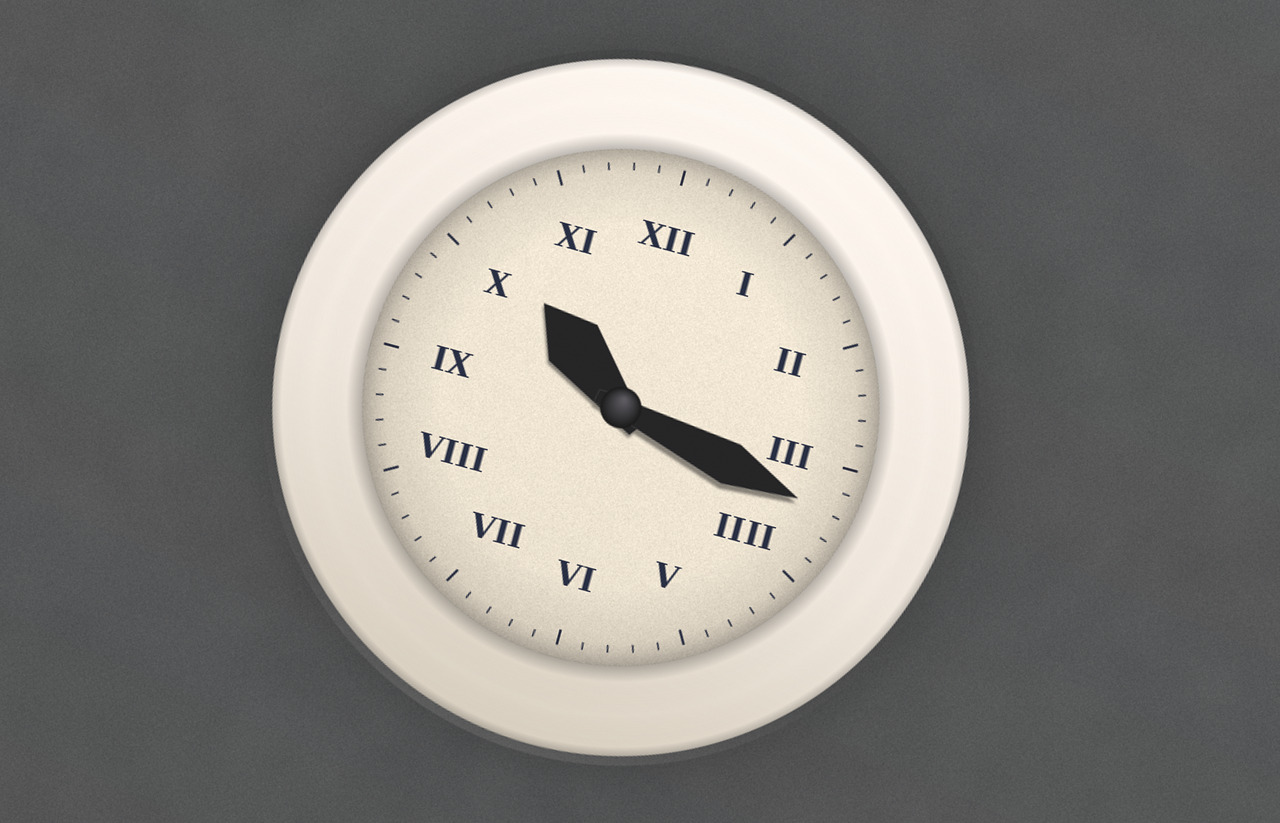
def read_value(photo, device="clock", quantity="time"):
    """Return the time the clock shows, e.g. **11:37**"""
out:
**10:17**
